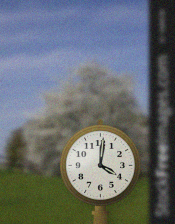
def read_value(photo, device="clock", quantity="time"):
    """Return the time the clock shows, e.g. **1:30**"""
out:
**4:01**
